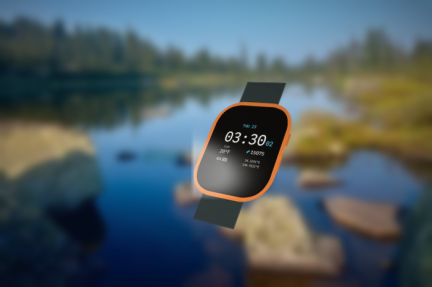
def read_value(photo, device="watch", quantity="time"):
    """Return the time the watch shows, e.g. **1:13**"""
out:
**3:30**
